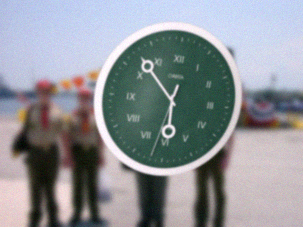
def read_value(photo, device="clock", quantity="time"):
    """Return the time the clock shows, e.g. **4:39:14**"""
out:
**5:52:32**
